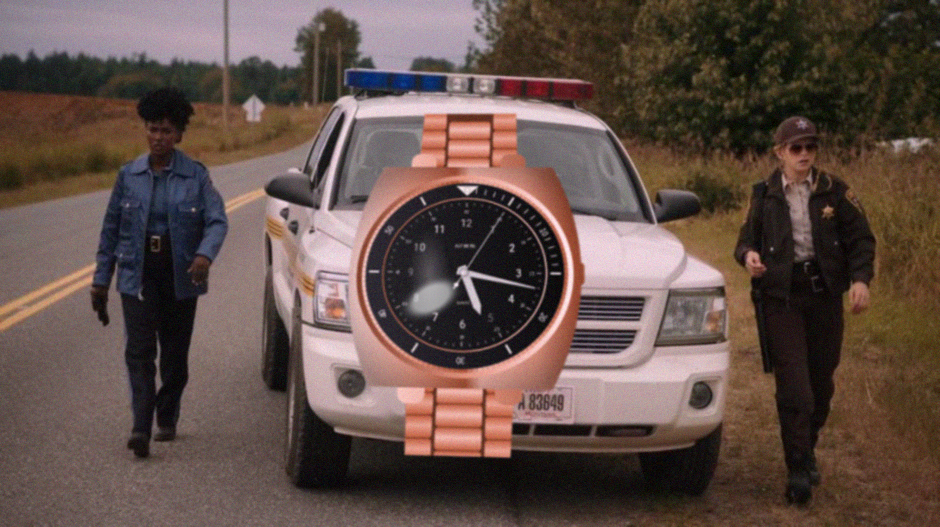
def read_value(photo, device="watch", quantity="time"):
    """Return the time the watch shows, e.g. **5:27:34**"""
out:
**5:17:05**
